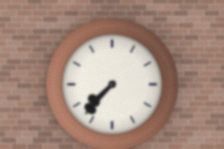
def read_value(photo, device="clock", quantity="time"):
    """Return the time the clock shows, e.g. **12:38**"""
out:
**7:37**
